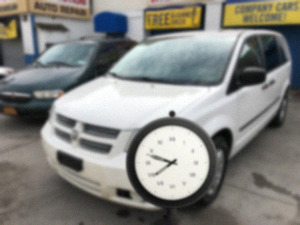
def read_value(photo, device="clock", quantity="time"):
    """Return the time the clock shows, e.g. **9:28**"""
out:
**7:48**
